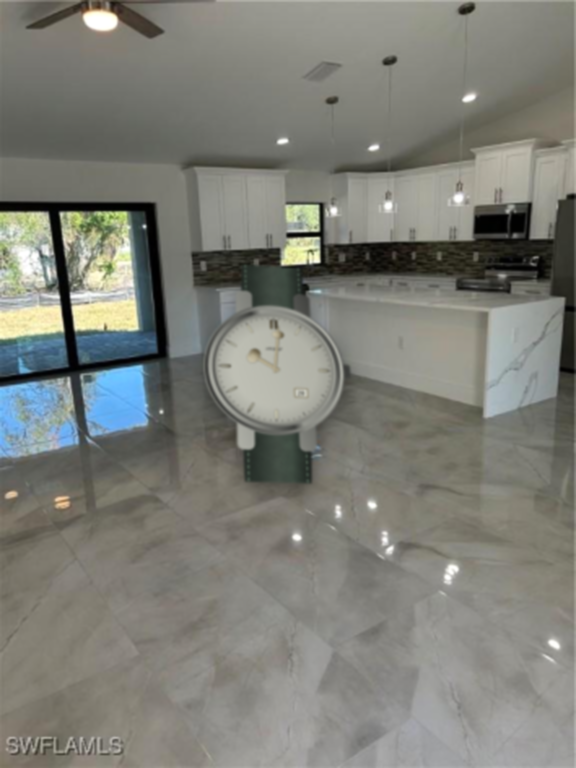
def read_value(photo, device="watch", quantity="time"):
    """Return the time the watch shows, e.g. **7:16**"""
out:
**10:01**
